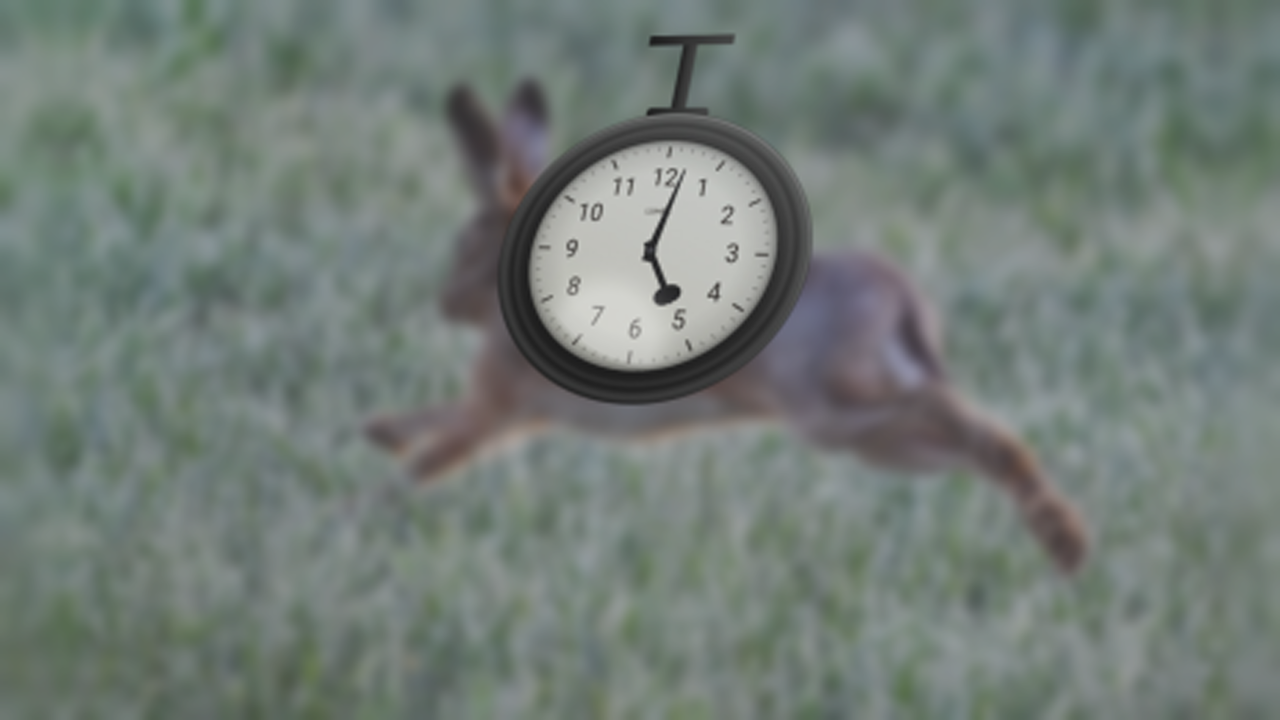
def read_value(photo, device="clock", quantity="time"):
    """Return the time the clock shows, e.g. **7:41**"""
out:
**5:02**
